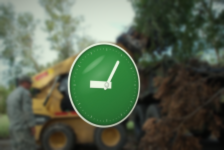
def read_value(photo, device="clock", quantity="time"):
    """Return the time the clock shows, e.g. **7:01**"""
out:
**9:05**
